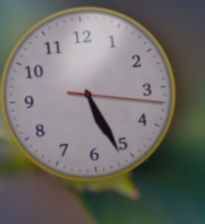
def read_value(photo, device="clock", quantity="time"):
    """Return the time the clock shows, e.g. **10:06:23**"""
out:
**5:26:17**
